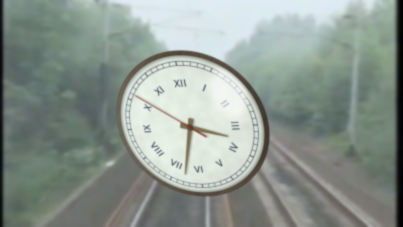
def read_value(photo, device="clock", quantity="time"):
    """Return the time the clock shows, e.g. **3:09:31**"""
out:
**3:32:51**
